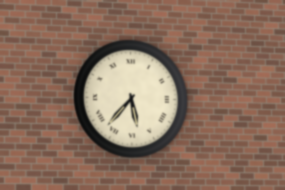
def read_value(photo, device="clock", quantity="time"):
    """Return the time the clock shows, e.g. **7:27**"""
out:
**5:37**
